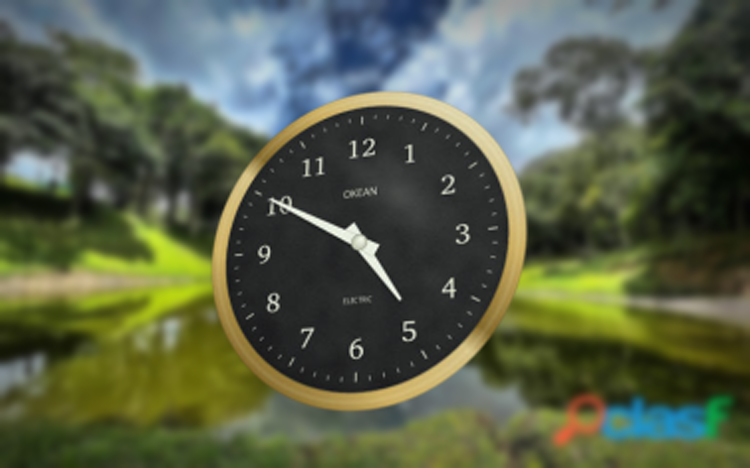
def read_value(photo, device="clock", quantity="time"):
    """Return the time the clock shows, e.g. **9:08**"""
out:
**4:50**
